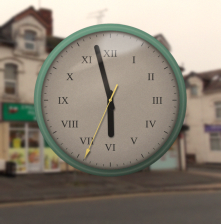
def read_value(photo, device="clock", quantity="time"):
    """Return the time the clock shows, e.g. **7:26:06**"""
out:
**5:57:34**
